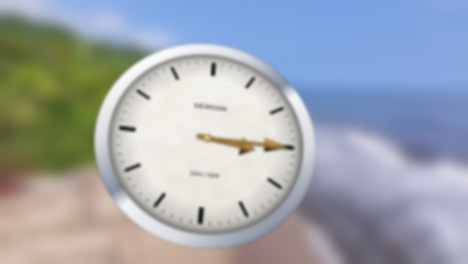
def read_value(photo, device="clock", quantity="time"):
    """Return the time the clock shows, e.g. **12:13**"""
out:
**3:15**
